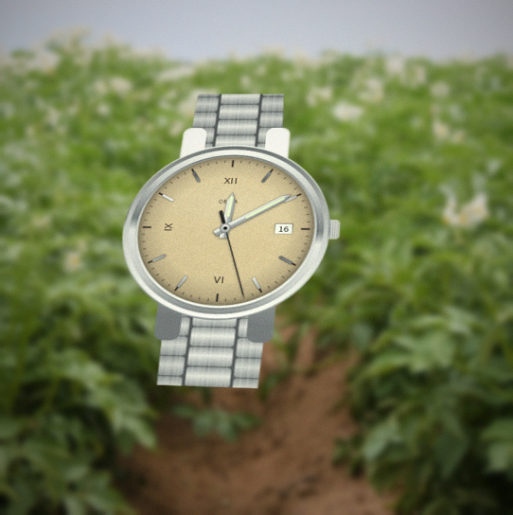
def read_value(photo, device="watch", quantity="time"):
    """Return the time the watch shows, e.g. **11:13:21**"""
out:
**12:09:27**
